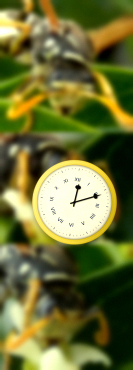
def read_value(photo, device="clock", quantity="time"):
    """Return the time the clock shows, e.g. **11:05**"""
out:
**12:11**
